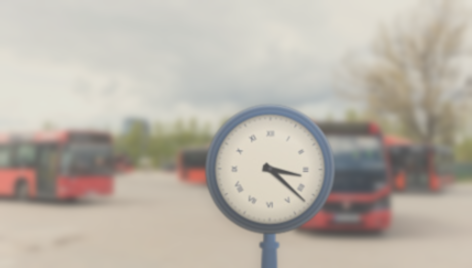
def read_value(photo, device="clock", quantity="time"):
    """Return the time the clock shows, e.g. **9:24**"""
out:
**3:22**
